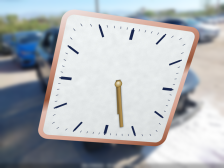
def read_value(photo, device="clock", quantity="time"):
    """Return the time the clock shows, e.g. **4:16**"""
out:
**5:27**
